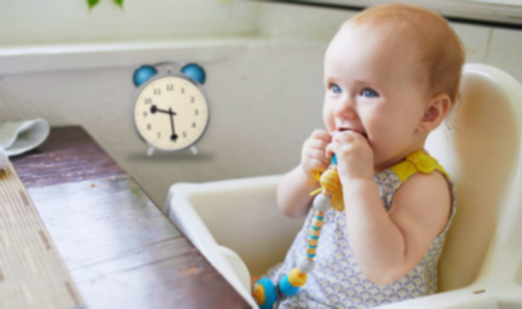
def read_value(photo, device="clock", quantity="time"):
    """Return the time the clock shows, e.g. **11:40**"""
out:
**9:29**
